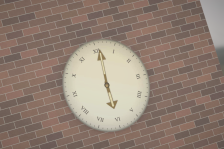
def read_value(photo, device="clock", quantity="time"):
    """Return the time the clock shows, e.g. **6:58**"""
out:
**6:01**
